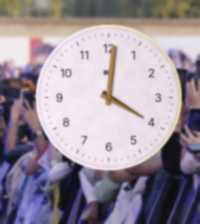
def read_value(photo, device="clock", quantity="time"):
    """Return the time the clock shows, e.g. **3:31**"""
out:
**4:01**
